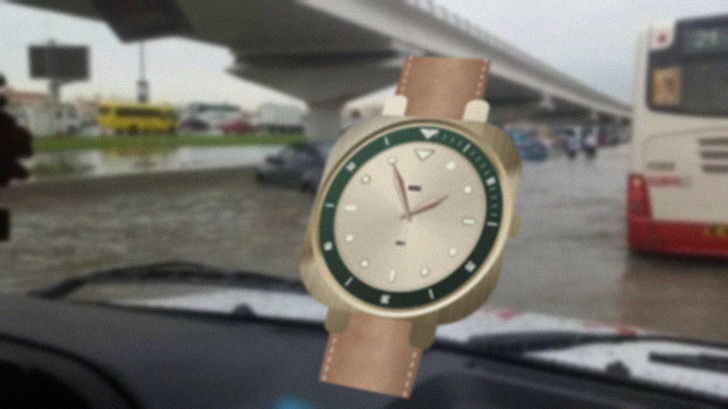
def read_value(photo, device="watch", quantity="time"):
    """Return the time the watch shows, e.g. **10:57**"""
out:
**1:55**
